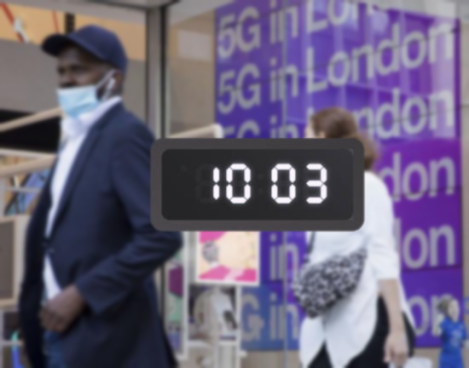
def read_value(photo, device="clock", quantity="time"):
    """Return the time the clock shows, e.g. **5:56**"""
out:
**10:03**
